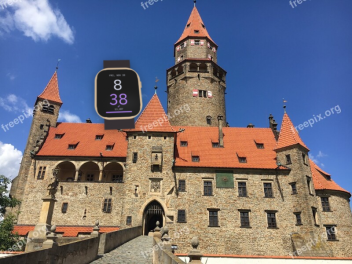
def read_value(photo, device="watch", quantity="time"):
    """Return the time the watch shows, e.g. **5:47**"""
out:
**8:38**
